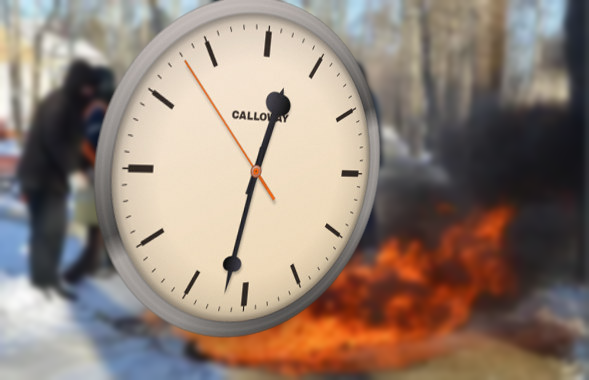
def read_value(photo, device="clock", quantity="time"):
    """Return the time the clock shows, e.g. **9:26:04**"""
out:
**12:31:53**
